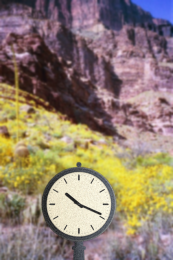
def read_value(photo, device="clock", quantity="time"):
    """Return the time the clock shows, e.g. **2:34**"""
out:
**10:19**
